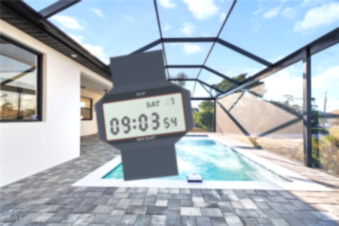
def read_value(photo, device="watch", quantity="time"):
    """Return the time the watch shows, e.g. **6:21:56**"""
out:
**9:03:54**
